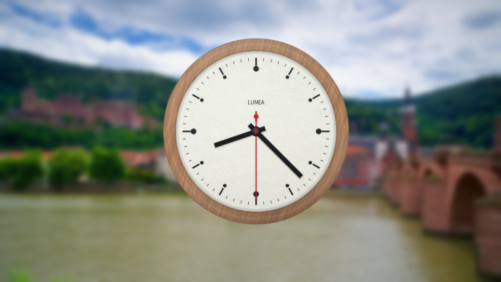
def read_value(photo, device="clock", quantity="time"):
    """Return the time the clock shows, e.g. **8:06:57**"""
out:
**8:22:30**
